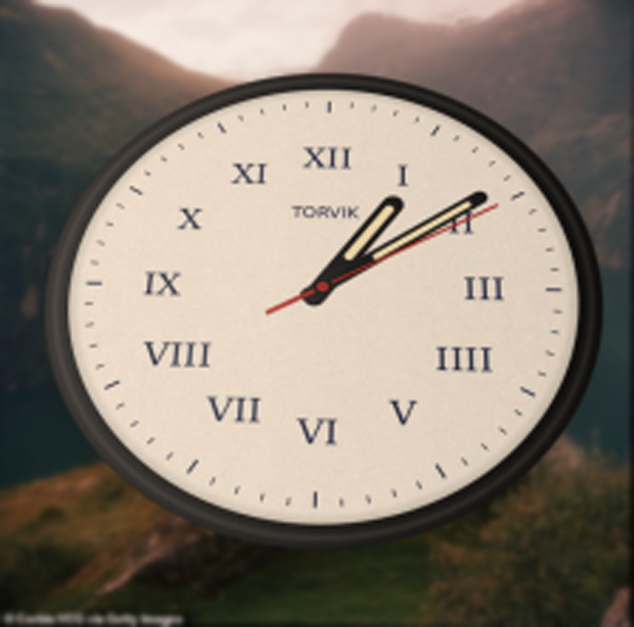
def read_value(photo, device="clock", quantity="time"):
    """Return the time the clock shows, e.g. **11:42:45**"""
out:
**1:09:10**
